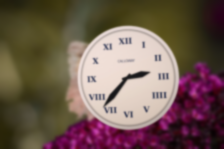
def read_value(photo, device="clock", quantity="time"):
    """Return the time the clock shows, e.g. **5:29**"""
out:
**2:37**
